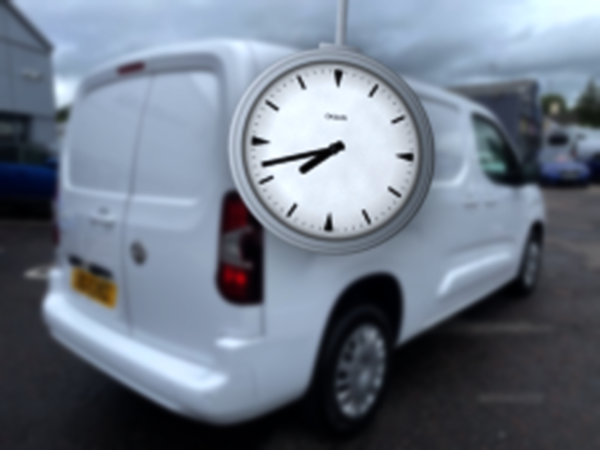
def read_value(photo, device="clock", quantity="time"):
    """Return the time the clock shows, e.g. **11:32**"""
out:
**7:42**
